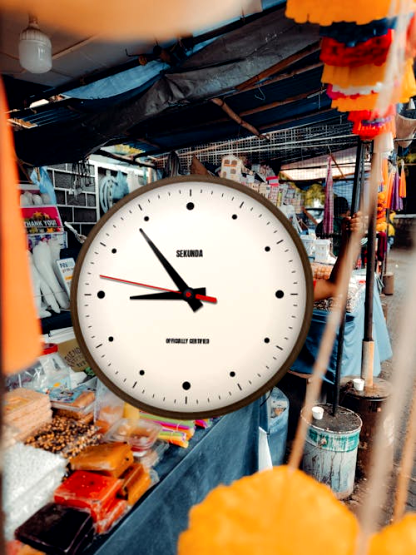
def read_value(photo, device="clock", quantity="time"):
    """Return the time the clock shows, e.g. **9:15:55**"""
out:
**8:53:47**
